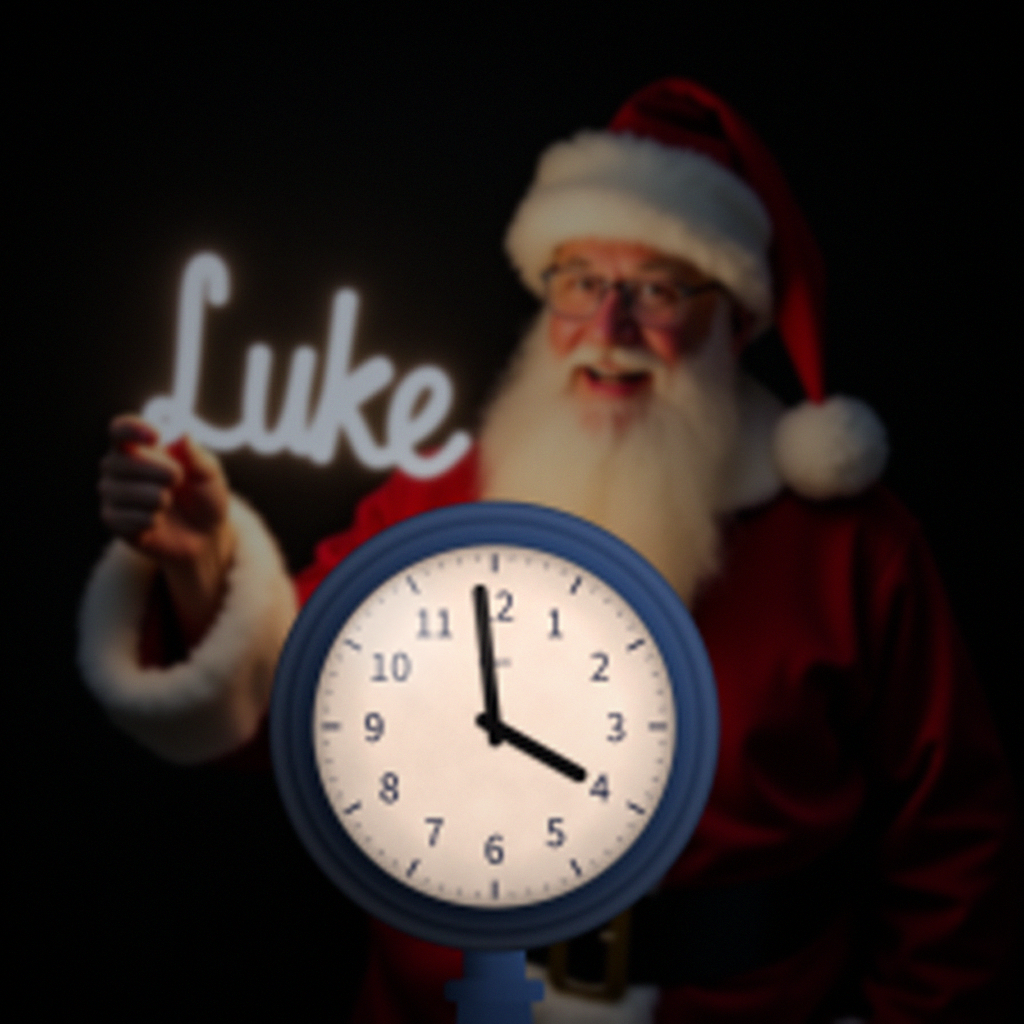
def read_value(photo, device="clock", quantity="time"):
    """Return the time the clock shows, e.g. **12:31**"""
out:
**3:59**
